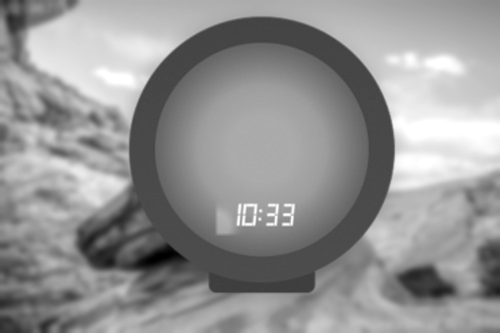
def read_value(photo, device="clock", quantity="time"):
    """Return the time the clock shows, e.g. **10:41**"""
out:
**10:33**
